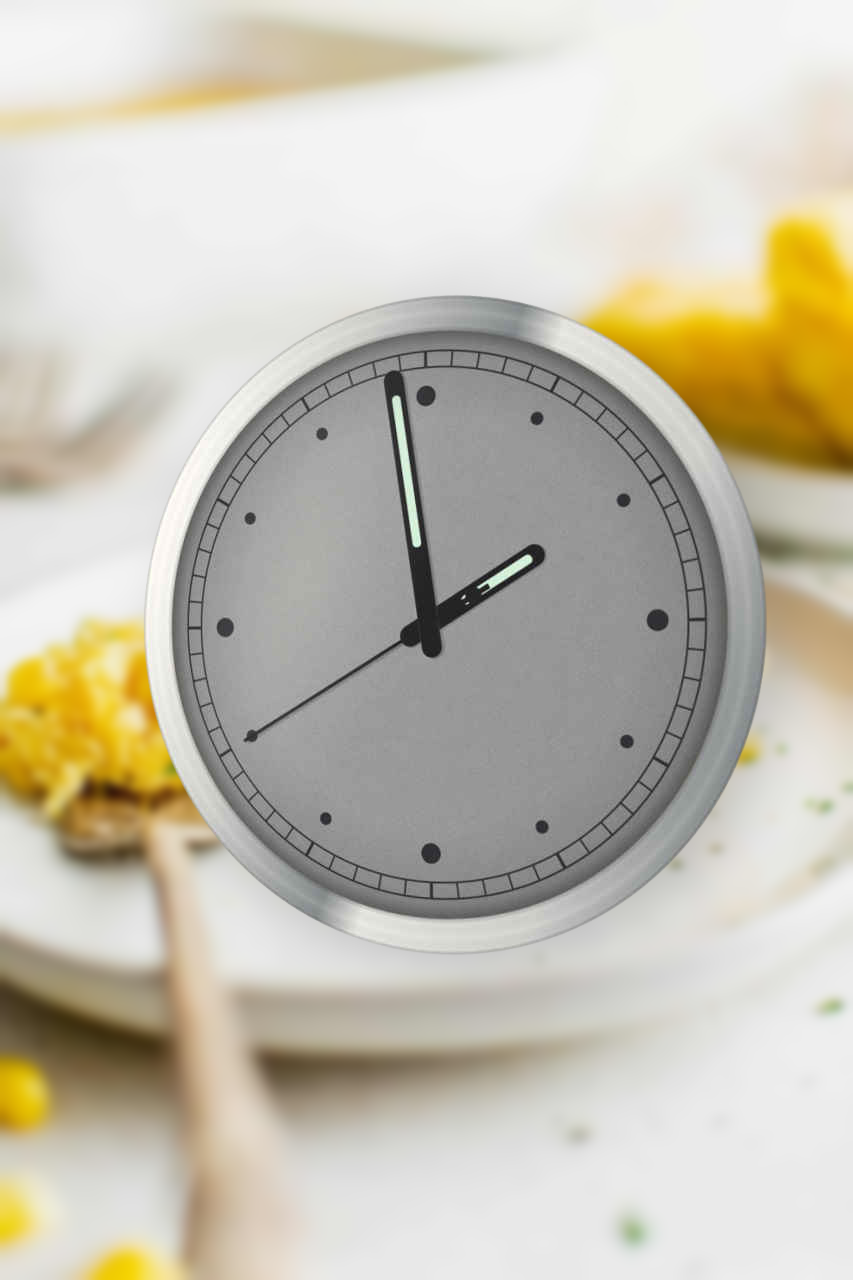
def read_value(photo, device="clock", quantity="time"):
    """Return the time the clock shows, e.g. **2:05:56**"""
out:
**1:58:40**
